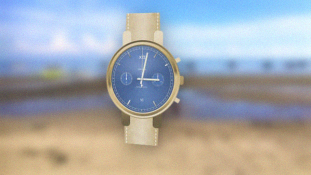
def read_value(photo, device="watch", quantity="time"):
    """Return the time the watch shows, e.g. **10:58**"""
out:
**3:02**
